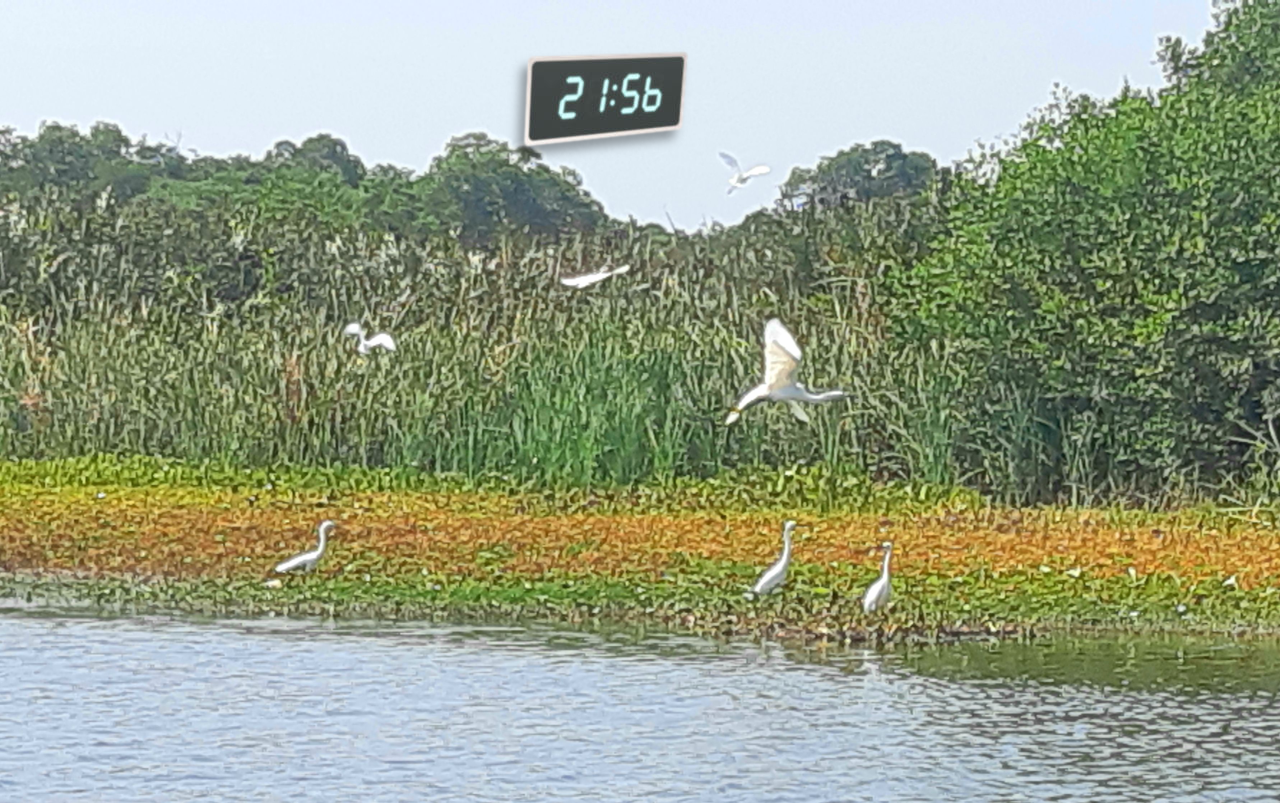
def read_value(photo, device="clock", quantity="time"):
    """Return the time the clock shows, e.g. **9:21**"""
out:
**21:56**
